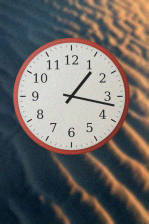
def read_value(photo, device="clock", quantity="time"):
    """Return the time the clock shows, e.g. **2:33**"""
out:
**1:17**
